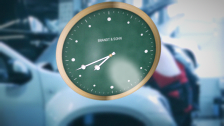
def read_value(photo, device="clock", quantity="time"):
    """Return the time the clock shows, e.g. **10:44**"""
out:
**7:42**
